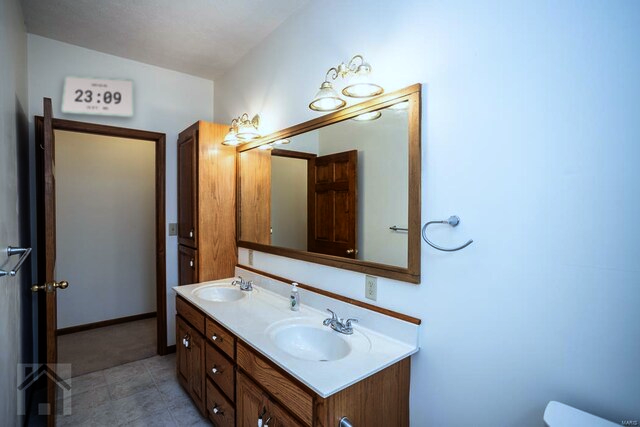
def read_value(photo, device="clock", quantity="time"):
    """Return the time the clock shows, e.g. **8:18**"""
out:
**23:09**
